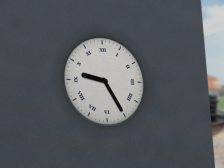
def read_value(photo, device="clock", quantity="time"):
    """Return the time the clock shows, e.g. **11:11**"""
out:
**9:25**
